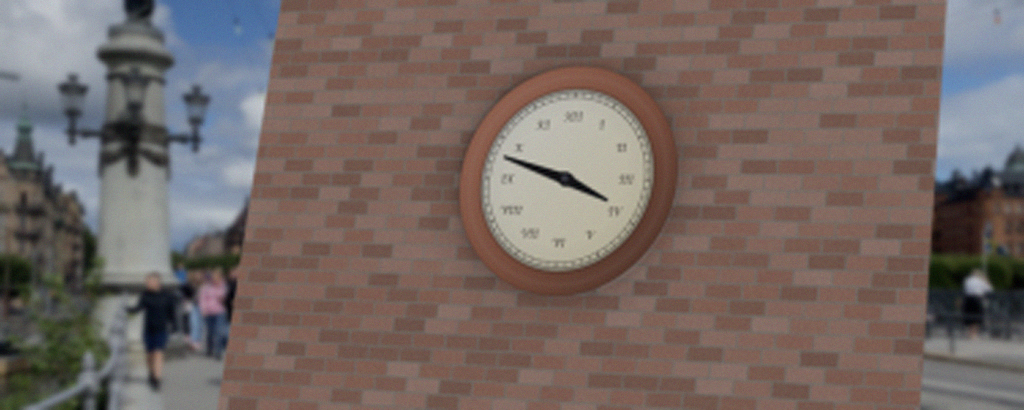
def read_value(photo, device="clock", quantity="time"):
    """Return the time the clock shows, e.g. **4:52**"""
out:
**3:48**
